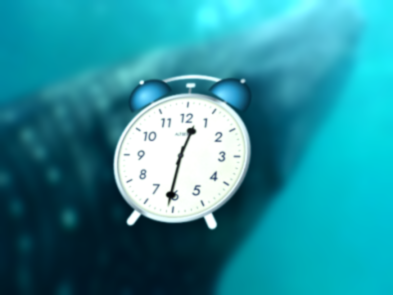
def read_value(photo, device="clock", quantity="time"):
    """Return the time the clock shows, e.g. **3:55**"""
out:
**12:31**
